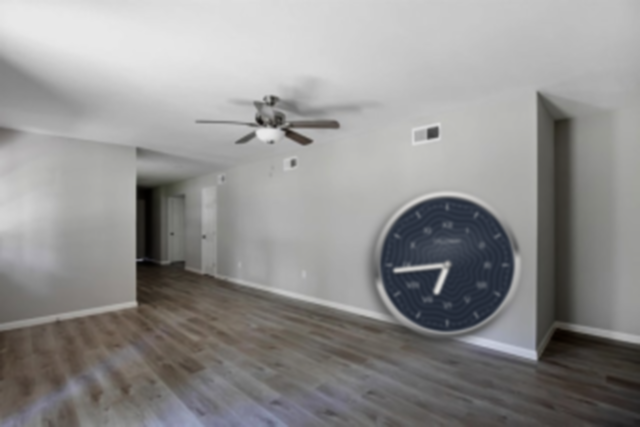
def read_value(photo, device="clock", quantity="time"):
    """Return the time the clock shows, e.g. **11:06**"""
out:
**6:44**
